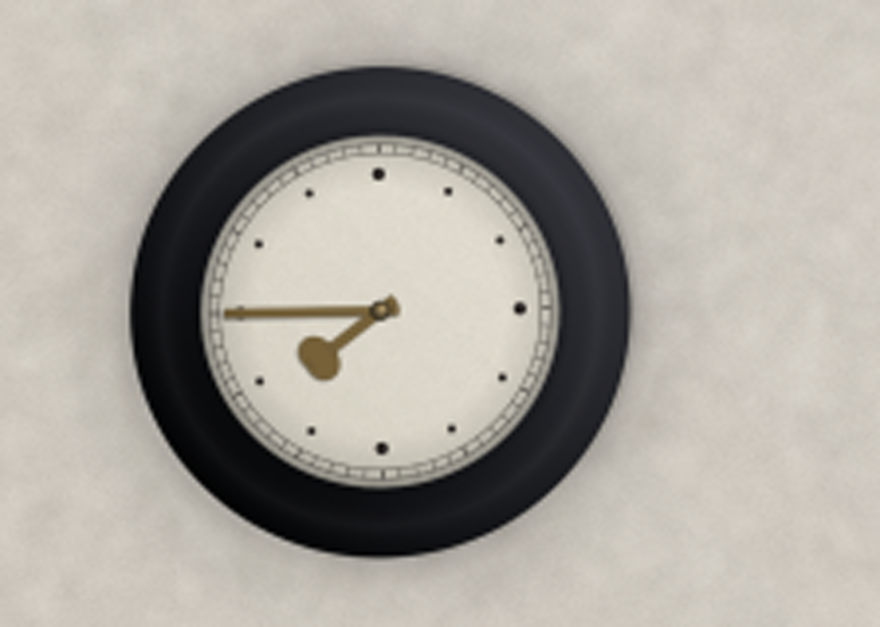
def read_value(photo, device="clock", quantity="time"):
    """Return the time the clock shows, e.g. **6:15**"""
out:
**7:45**
